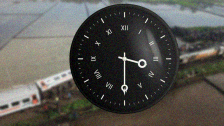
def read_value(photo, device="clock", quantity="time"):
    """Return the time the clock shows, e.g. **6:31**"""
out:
**3:30**
